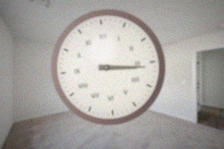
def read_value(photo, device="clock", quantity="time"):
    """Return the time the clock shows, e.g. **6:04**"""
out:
**3:16**
